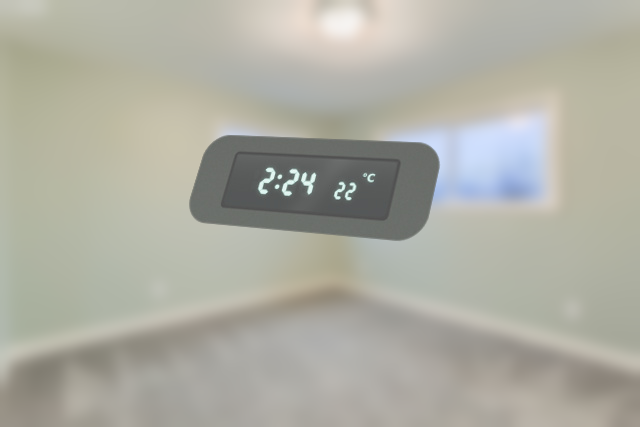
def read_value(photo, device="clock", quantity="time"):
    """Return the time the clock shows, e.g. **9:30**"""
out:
**2:24**
